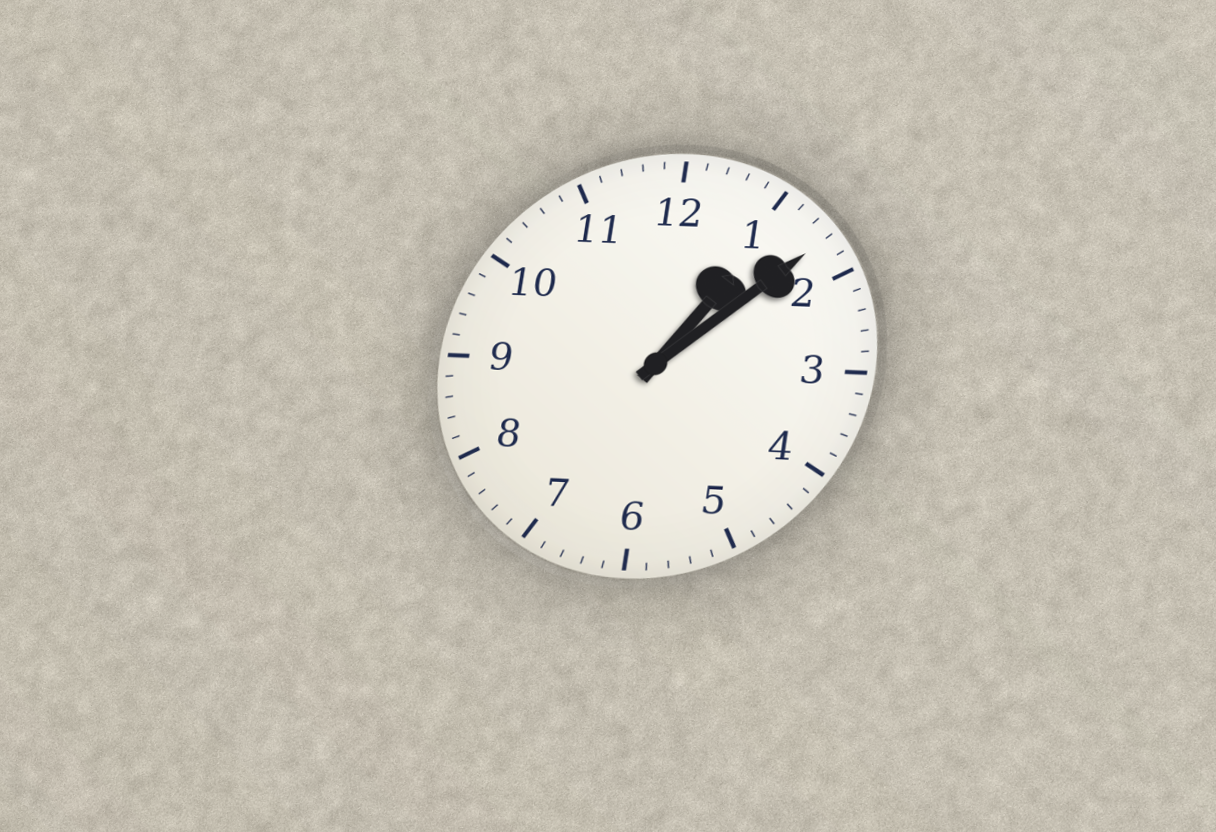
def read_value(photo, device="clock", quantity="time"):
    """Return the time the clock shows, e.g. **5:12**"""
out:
**1:08**
